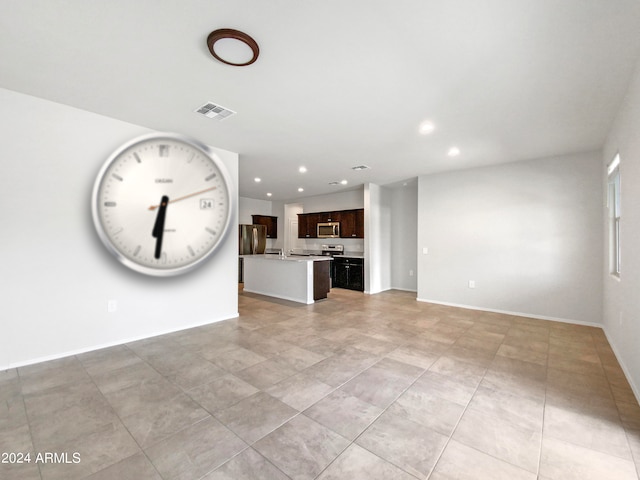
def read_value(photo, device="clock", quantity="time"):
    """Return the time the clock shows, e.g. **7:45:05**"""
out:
**6:31:12**
